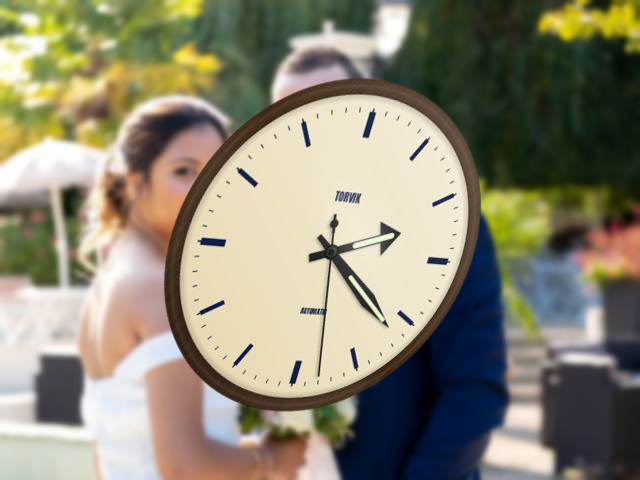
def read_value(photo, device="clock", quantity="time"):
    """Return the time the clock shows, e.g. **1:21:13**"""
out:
**2:21:28**
